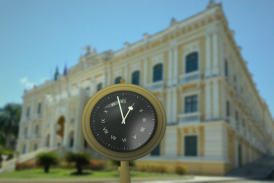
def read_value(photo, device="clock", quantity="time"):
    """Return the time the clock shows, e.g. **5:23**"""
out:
**12:58**
